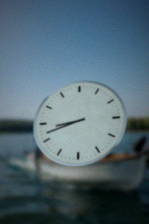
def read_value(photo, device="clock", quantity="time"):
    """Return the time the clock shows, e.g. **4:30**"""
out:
**8:42**
